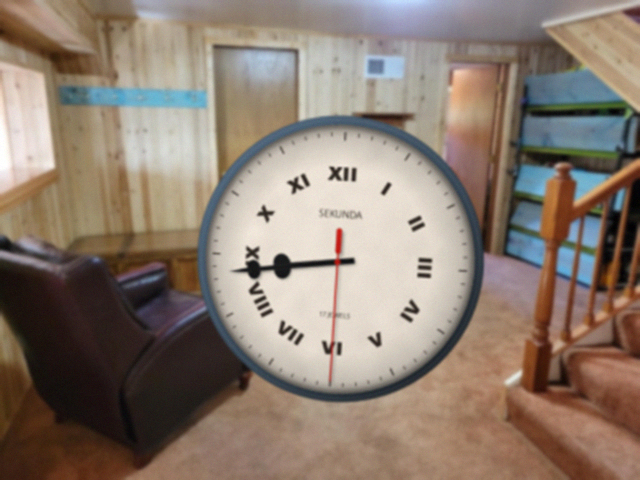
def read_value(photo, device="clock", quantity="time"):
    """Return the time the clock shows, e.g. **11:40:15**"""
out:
**8:43:30**
